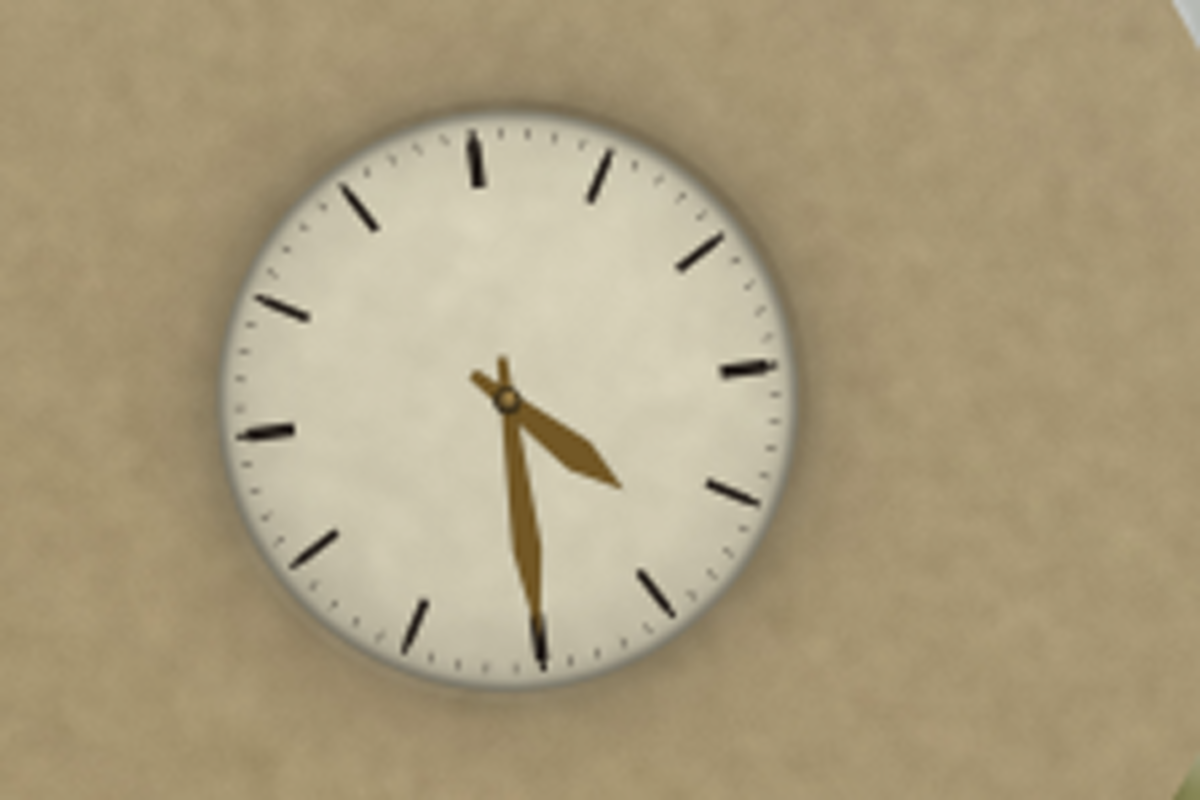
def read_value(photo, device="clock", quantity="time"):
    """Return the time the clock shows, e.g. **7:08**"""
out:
**4:30**
